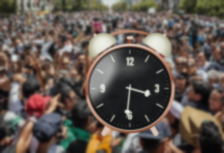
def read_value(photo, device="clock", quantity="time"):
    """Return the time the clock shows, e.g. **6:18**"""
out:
**3:31**
